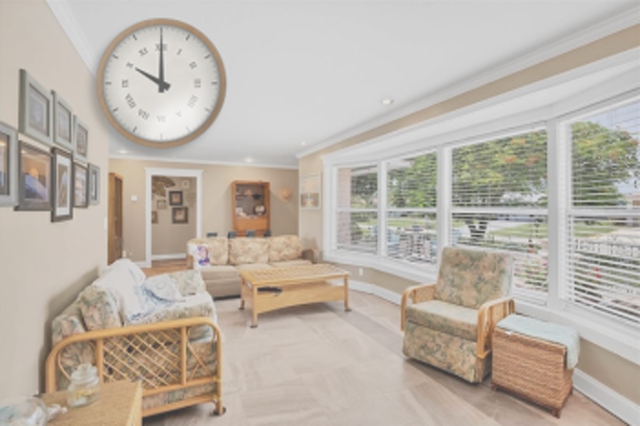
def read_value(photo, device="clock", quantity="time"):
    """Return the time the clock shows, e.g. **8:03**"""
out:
**10:00**
